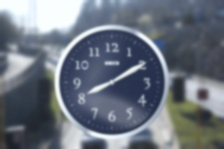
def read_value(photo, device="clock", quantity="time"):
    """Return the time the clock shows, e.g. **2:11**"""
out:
**8:10**
